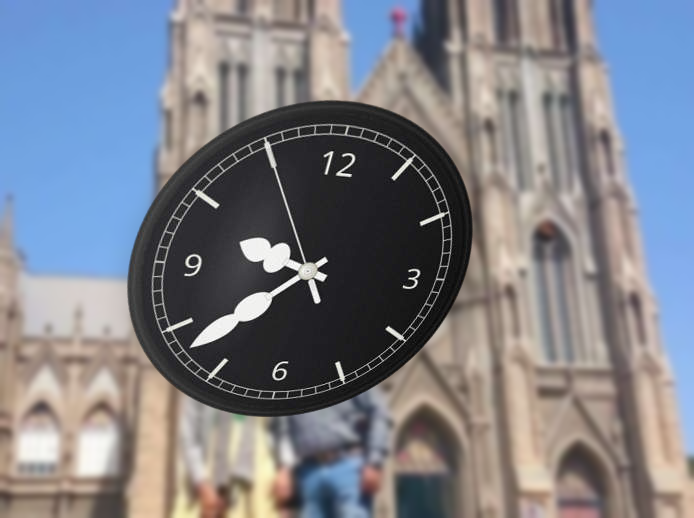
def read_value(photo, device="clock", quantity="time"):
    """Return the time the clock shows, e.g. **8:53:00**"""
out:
**9:37:55**
